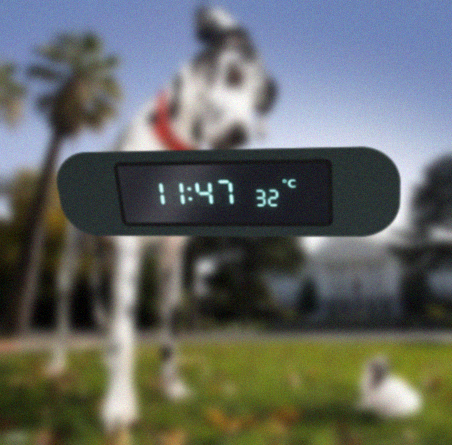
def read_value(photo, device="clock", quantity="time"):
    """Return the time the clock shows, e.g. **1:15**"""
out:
**11:47**
